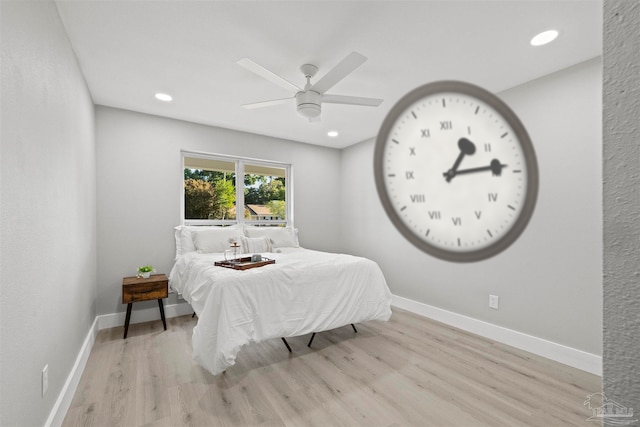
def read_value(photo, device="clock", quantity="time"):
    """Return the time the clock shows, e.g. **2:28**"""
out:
**1:14**
